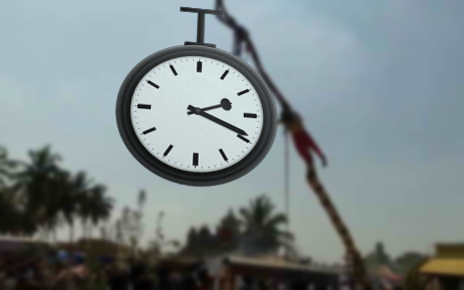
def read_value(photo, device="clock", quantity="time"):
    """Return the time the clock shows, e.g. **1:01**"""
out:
**2:19**
